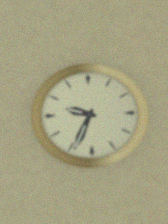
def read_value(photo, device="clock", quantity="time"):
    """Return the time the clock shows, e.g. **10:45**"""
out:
**9:34**
